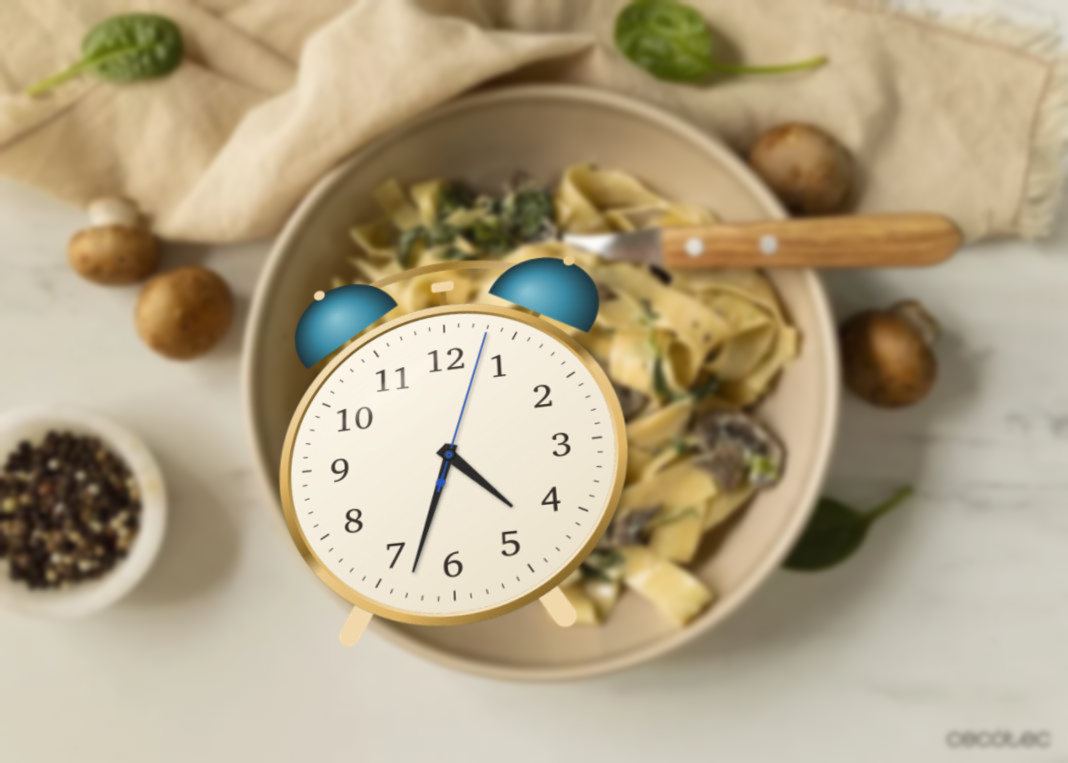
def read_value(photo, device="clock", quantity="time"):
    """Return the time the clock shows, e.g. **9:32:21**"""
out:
**4:33:03**
